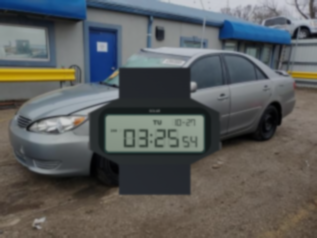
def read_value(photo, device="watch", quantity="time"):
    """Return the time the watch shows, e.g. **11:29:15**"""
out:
**3:25:54**
